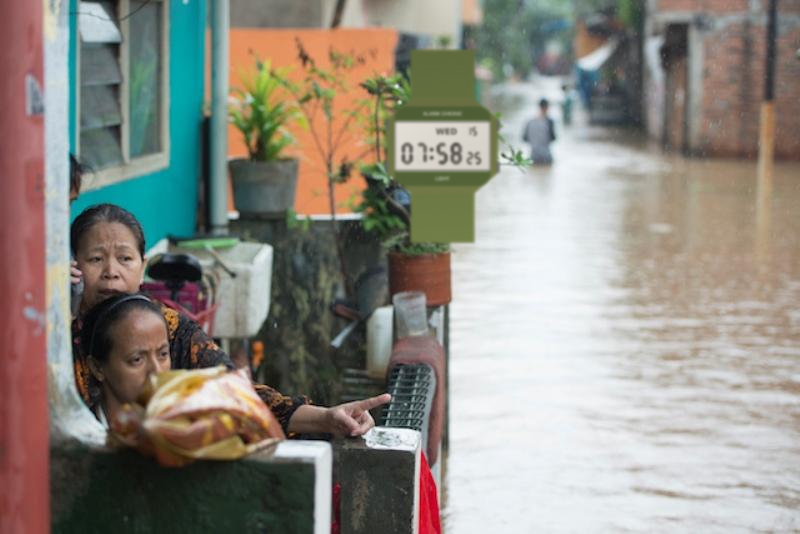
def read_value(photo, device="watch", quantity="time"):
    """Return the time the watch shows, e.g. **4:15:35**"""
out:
**7:58:25**
